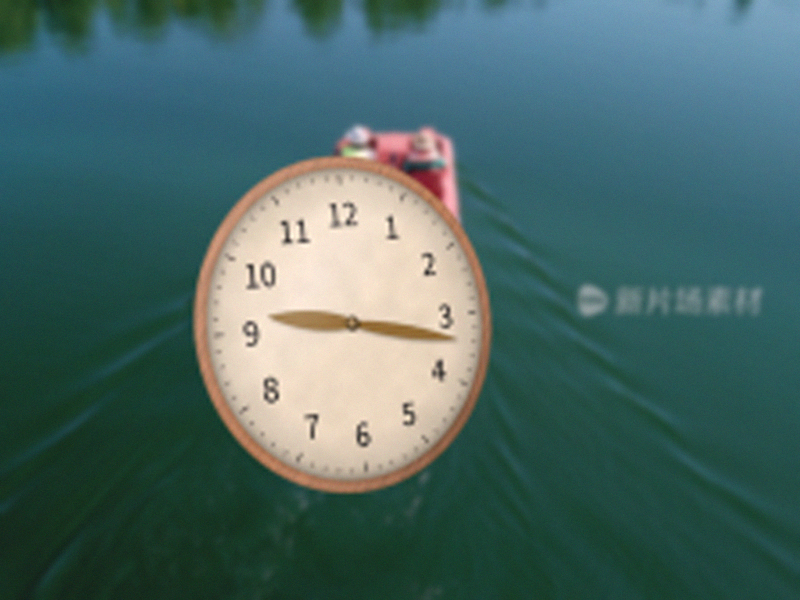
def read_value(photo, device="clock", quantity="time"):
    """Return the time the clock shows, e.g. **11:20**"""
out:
**9:17**
